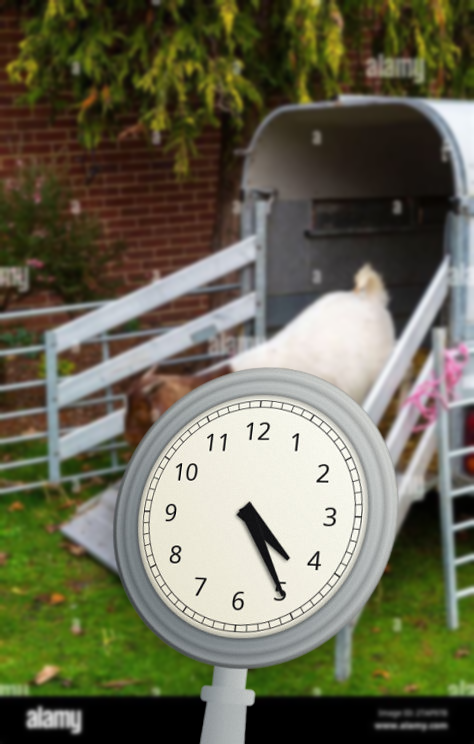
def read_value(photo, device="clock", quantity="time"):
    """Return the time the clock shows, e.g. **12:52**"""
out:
**4:25**
